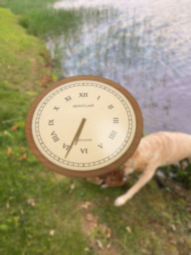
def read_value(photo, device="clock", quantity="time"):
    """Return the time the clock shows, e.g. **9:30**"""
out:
**6:34**
